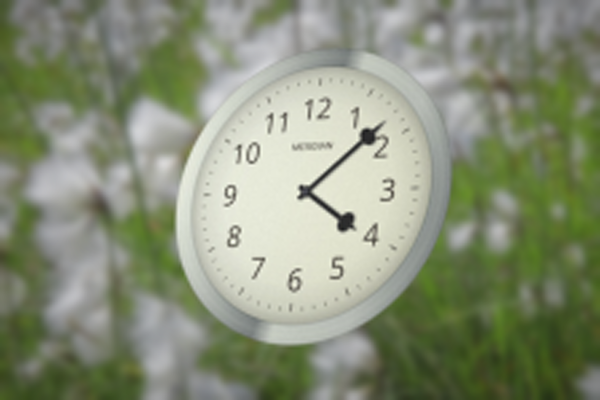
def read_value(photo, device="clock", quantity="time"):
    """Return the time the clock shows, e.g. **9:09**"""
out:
**4:08**
